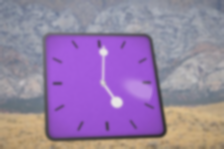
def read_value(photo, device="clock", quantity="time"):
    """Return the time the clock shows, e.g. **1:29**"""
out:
**5:01**
